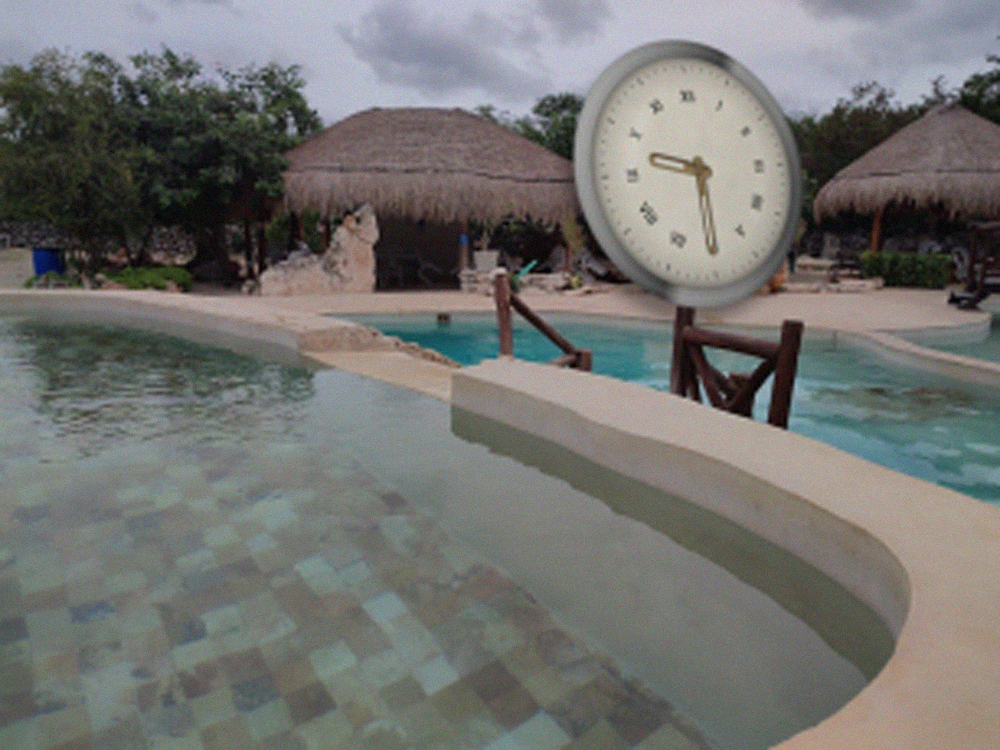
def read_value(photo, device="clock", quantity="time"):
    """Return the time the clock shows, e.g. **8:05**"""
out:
**9:30**
